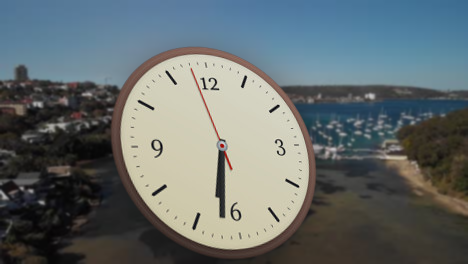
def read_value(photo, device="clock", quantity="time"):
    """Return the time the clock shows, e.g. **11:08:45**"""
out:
**6:31:58**
